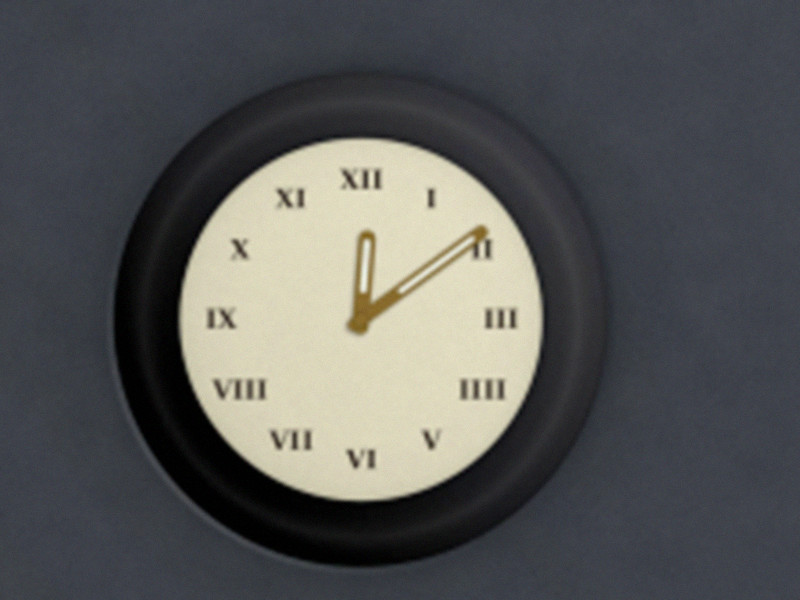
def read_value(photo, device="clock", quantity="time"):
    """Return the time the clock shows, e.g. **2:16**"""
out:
**12:09**
